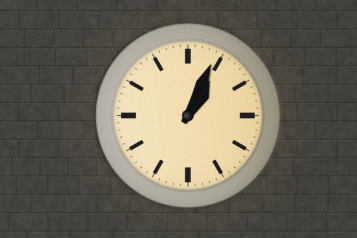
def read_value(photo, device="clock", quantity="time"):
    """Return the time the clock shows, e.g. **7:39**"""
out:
**1:04**
